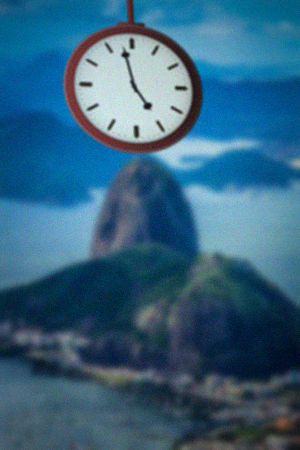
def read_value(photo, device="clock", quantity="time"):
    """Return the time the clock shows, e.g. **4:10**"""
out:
**4:58**
